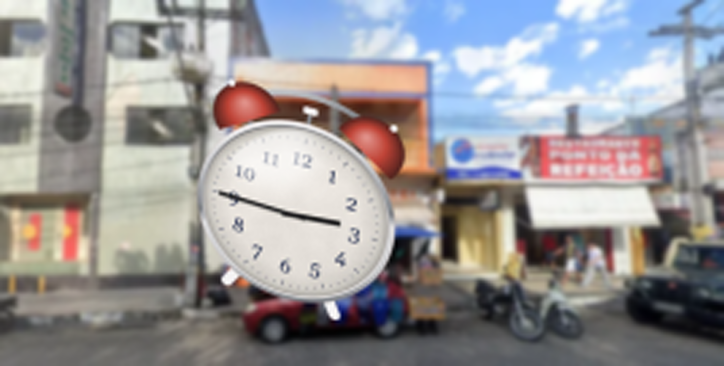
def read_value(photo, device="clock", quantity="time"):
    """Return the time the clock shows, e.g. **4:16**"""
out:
**2:45**
